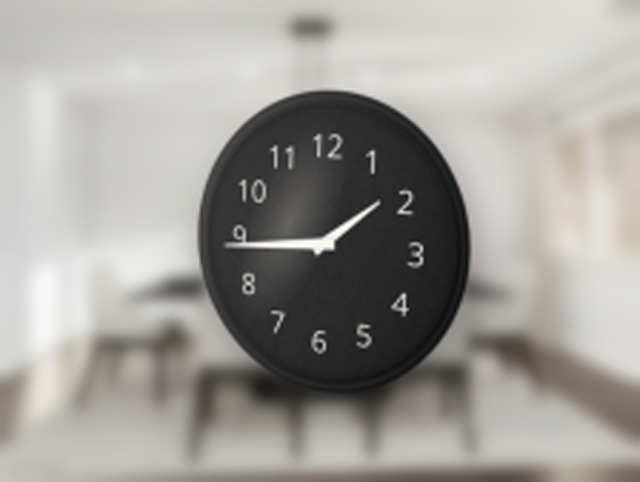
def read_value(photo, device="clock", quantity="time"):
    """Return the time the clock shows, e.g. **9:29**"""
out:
**1:44**
